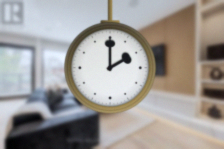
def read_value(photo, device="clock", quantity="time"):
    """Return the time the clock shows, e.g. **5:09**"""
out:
**2:00**
